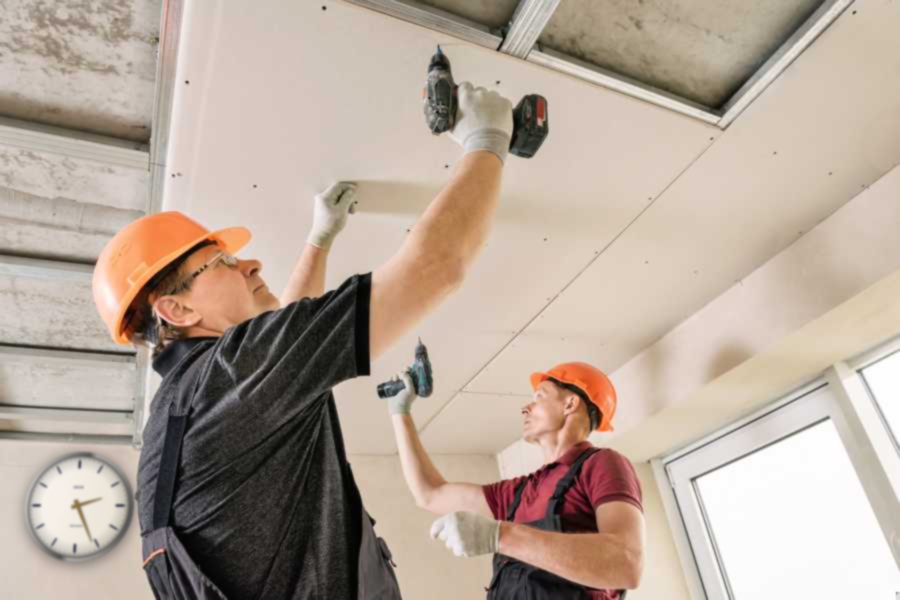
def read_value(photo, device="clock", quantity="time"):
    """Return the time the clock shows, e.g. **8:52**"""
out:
**2:26**
